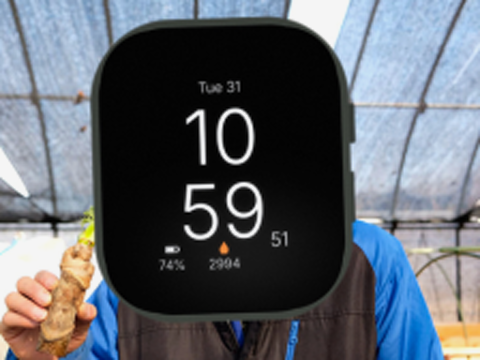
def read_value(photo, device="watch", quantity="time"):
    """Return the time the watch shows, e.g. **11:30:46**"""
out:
**10:59:51**
